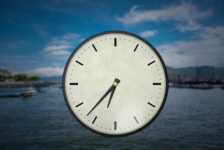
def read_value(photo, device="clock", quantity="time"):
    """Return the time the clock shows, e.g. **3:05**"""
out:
**6:37**
